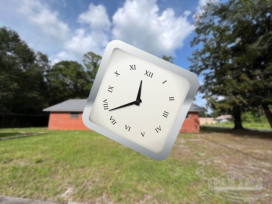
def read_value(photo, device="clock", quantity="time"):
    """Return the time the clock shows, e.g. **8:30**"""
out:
**11:38**
